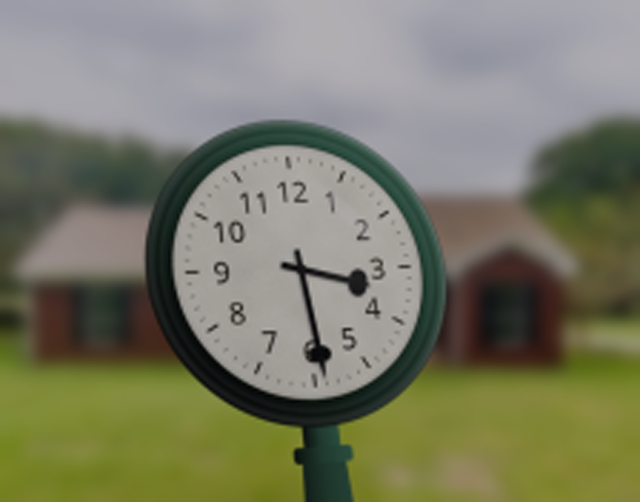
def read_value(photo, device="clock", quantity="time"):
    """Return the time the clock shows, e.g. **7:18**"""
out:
**3:29**
